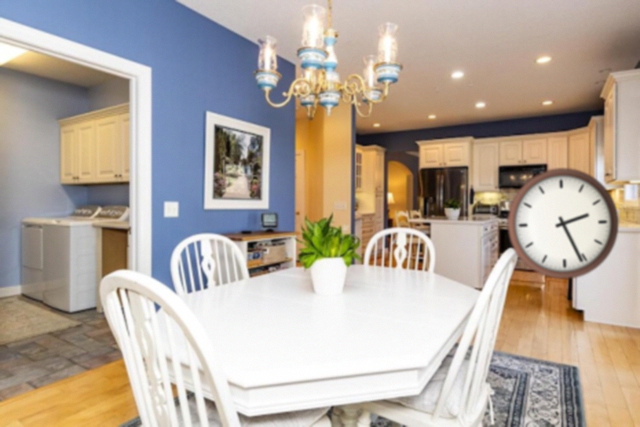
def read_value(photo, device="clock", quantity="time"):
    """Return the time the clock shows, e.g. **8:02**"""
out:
**2:26**
